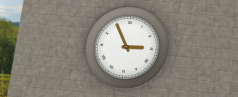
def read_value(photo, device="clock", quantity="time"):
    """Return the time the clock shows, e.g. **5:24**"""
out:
**2:55**
